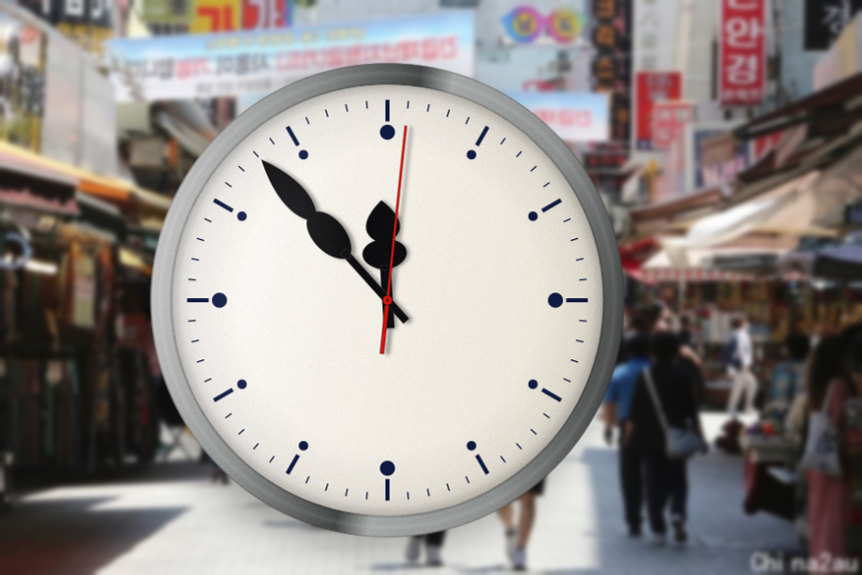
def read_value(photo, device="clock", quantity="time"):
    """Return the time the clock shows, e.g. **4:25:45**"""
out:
**11:53:01**
